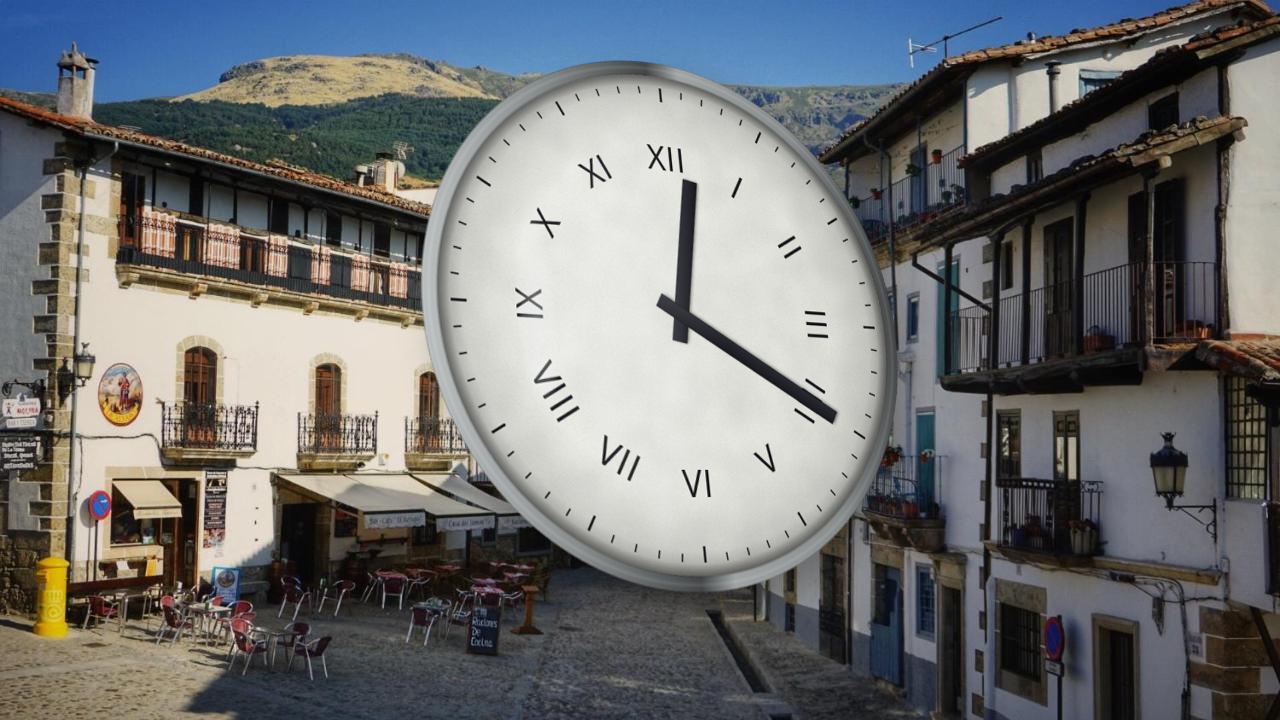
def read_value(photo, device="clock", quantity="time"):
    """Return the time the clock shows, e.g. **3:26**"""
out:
**12:20**
